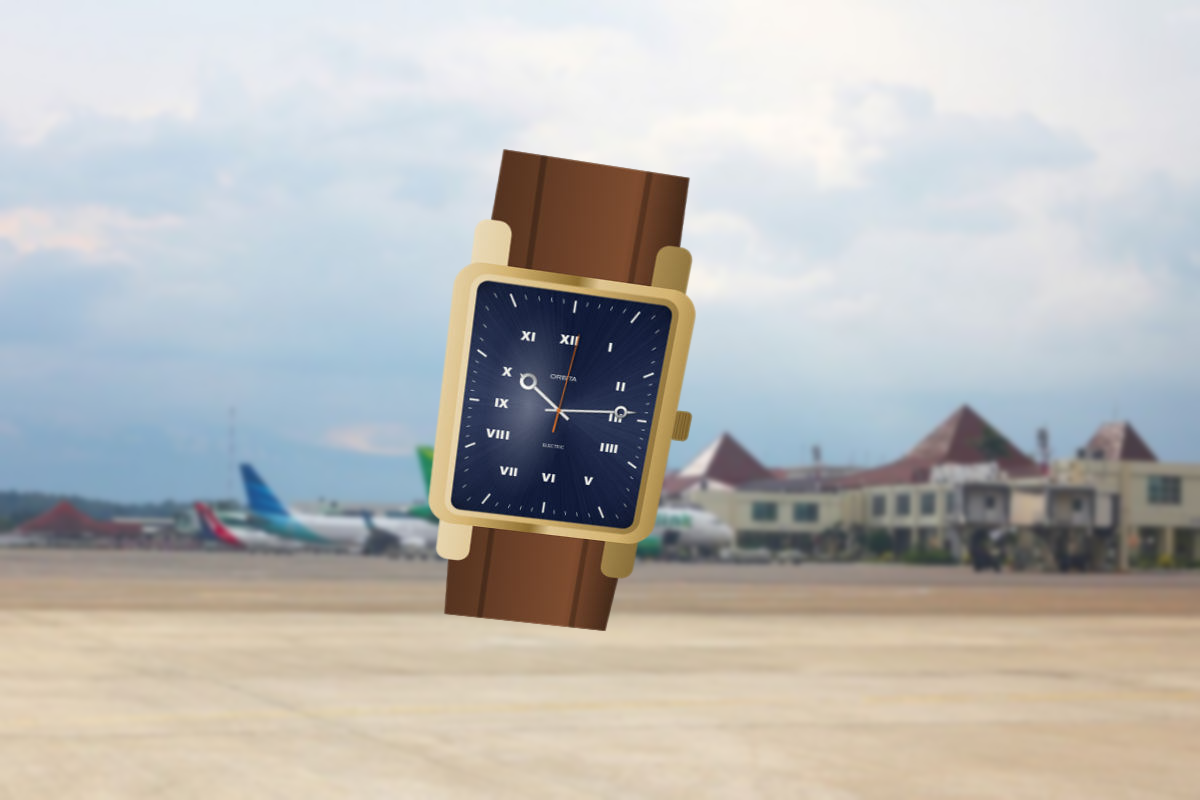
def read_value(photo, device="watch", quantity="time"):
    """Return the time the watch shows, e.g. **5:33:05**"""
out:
**10:14:01**
